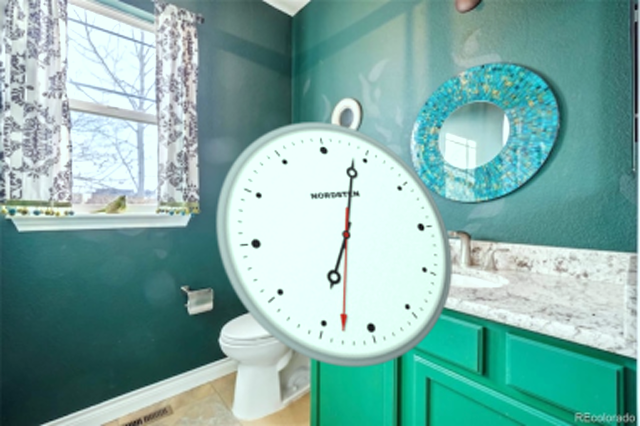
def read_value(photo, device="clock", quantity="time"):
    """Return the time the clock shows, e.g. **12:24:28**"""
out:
**7:03:33**
